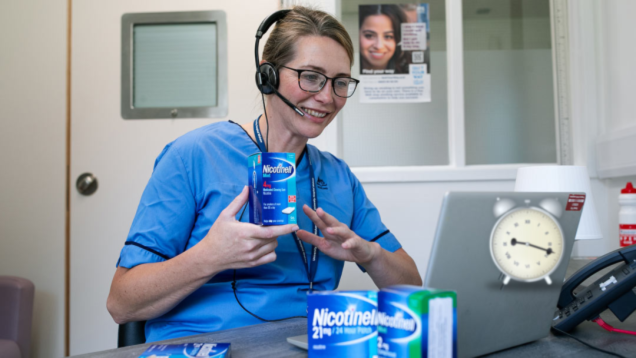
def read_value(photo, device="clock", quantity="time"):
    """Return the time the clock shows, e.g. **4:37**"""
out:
**9:18**
